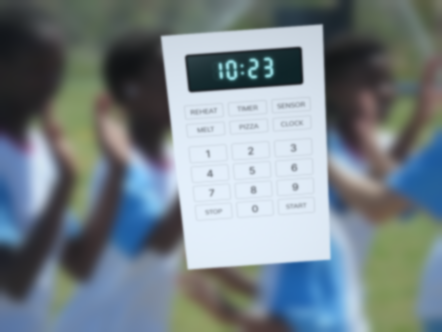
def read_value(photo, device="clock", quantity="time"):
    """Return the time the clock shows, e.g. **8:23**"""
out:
**10:23**
